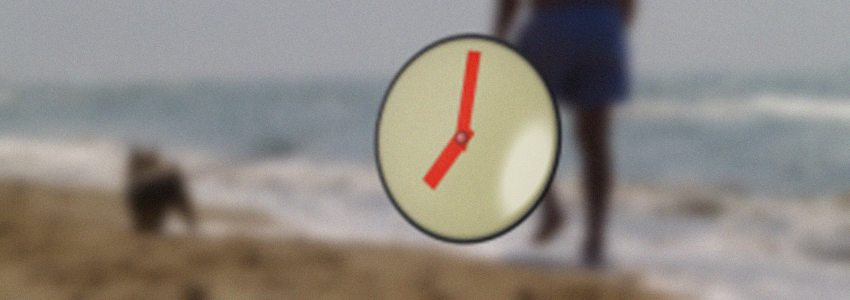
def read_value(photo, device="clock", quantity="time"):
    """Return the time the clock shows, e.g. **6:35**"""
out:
**7:00**
